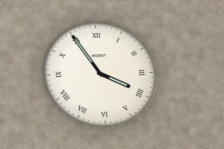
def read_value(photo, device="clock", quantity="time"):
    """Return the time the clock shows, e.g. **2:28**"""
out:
**3:55**
